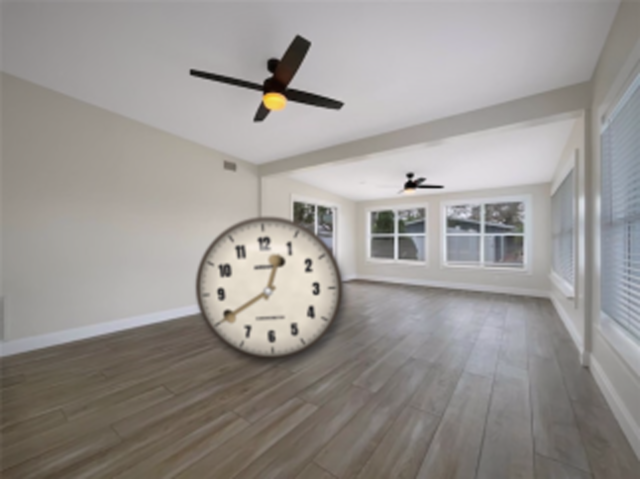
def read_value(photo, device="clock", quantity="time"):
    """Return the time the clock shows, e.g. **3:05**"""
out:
**12:40**
